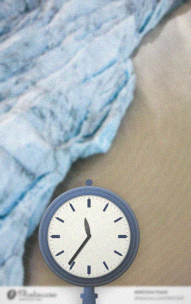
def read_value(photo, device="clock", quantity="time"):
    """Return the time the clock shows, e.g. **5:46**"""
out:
**11:36**
